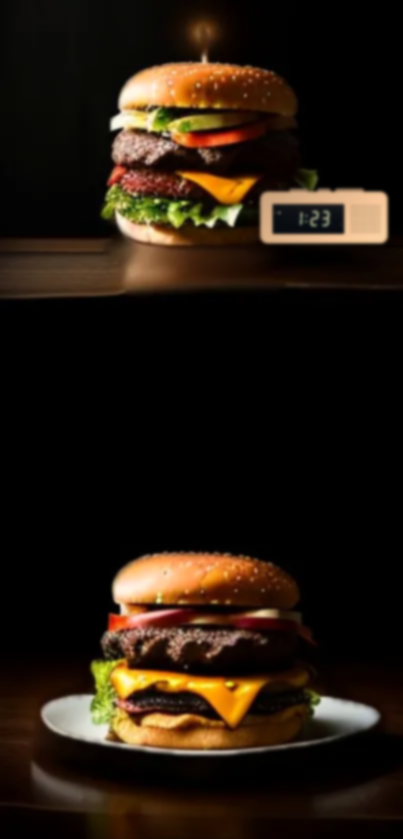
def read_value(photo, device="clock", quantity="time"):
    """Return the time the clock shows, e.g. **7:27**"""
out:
**1:23**
